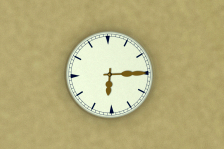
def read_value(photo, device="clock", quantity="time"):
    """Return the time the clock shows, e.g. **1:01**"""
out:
**6:15**
